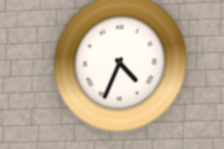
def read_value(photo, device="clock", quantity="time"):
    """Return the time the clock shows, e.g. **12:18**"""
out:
**4:34**
